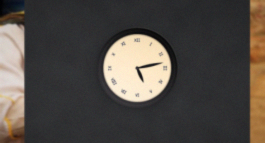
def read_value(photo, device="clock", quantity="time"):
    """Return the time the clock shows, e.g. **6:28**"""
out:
**5:13**
